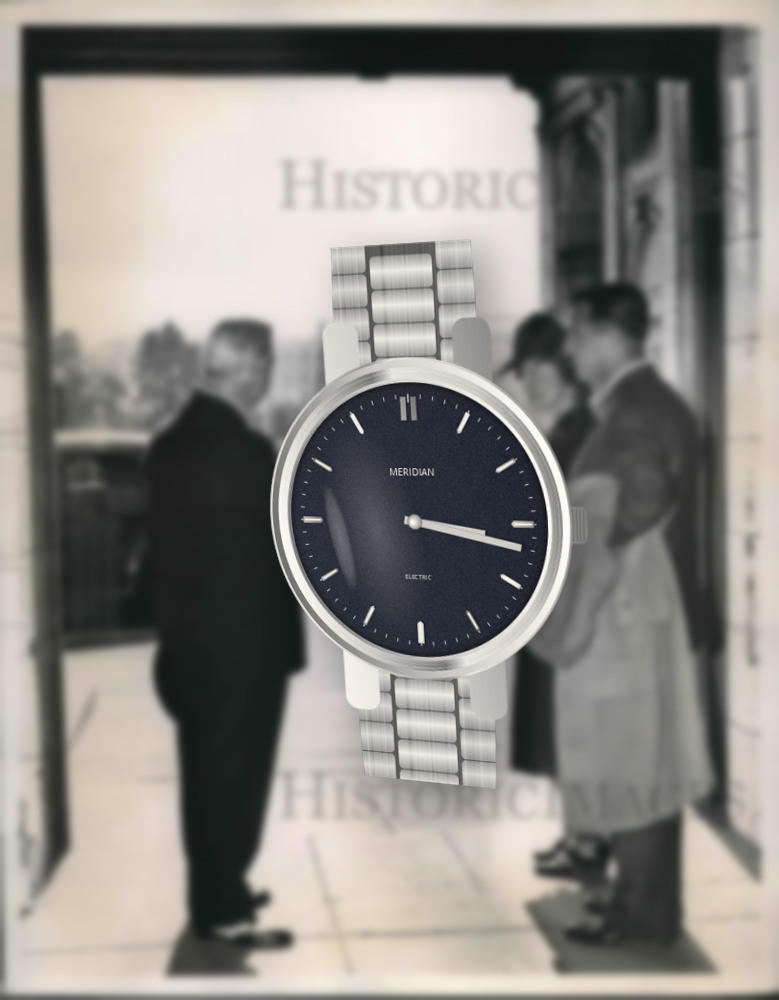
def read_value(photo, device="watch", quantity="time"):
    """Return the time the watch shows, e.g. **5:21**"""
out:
**3:17**
